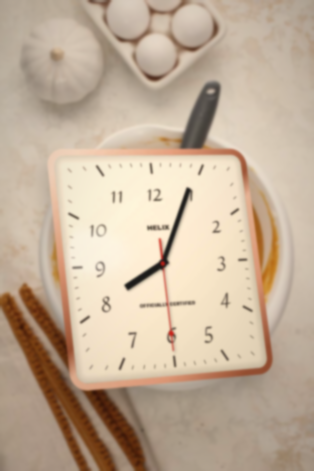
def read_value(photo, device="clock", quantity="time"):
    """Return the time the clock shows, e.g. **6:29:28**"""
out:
**8:04:30**
